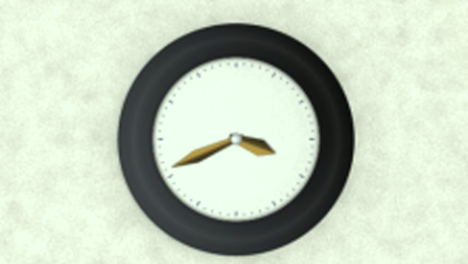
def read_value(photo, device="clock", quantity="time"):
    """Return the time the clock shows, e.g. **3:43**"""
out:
**3:41**
